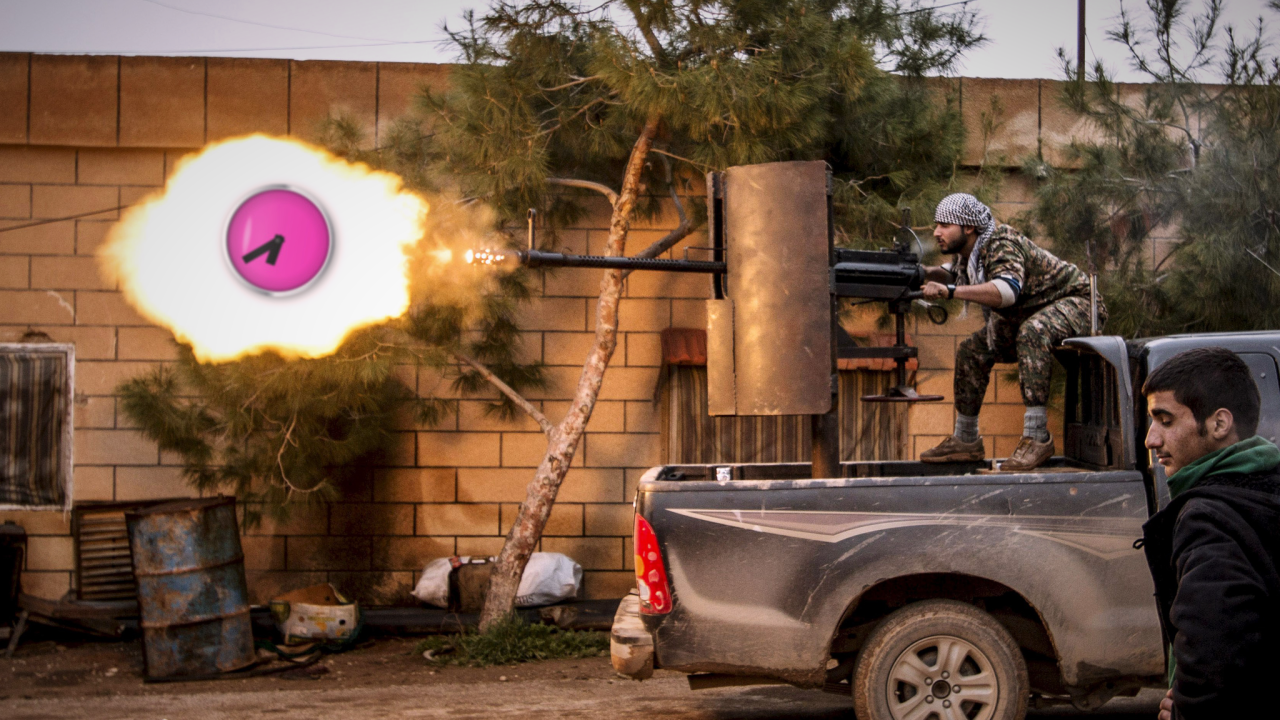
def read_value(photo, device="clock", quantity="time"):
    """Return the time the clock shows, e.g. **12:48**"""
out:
**6:40**
